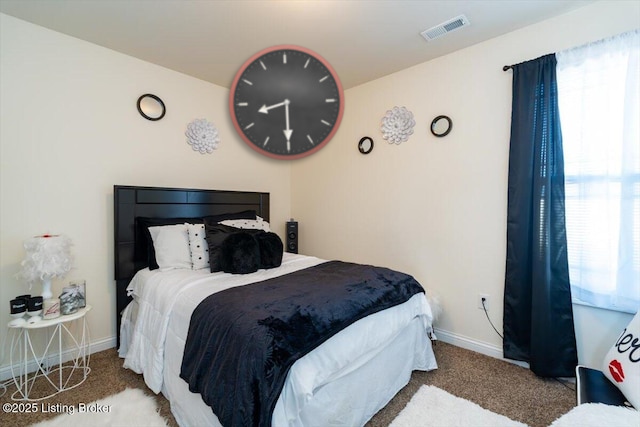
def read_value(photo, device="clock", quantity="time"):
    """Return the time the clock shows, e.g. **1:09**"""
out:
**8:30**
